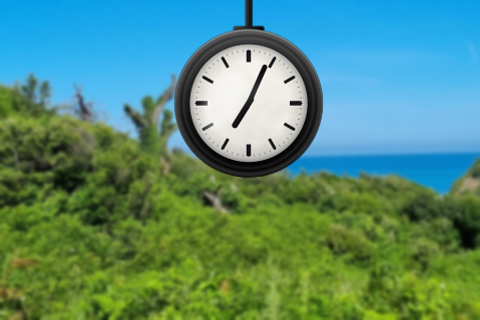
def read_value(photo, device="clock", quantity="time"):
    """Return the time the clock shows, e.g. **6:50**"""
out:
**7:04**
